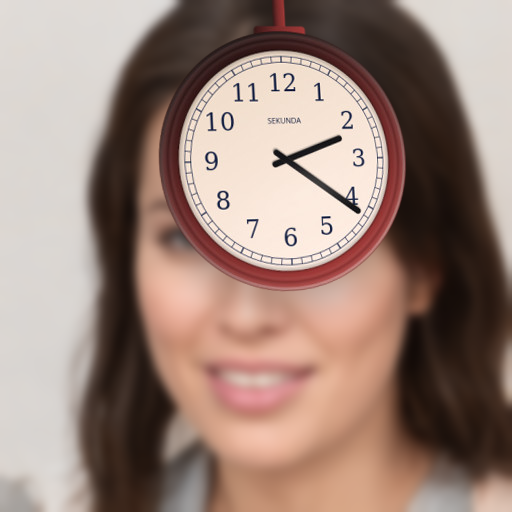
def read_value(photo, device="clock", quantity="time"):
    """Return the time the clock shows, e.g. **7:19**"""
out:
**2:21**
